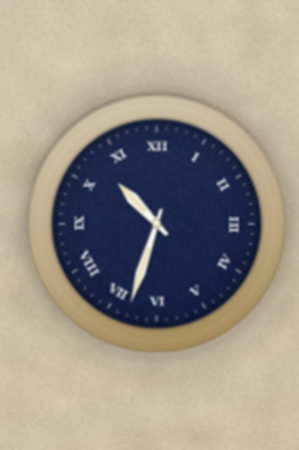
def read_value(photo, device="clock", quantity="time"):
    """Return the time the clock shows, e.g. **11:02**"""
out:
**10:33**
